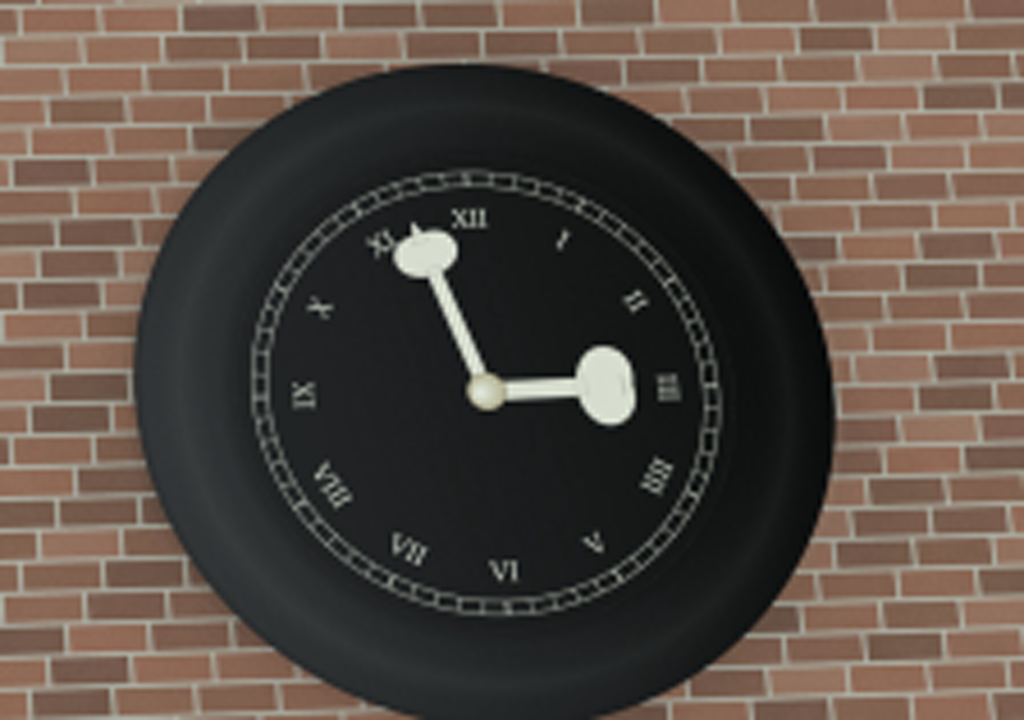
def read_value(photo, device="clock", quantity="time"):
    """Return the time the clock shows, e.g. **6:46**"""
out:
**2:57**
